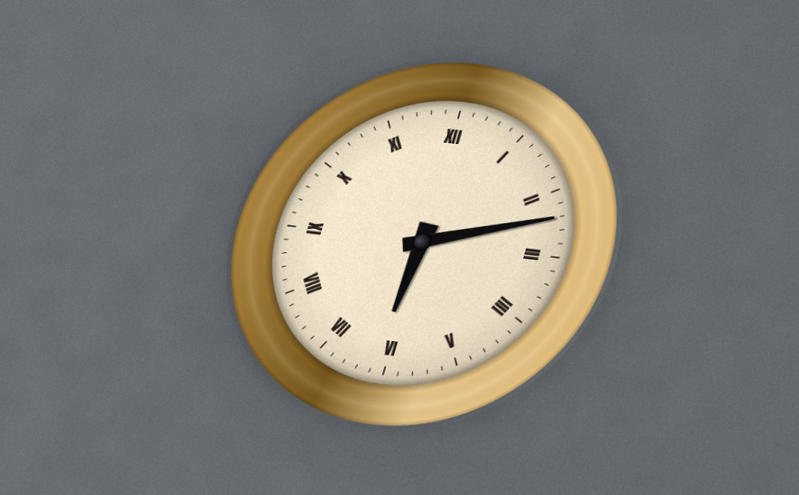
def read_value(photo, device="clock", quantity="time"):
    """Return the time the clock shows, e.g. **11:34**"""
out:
**6:12**
